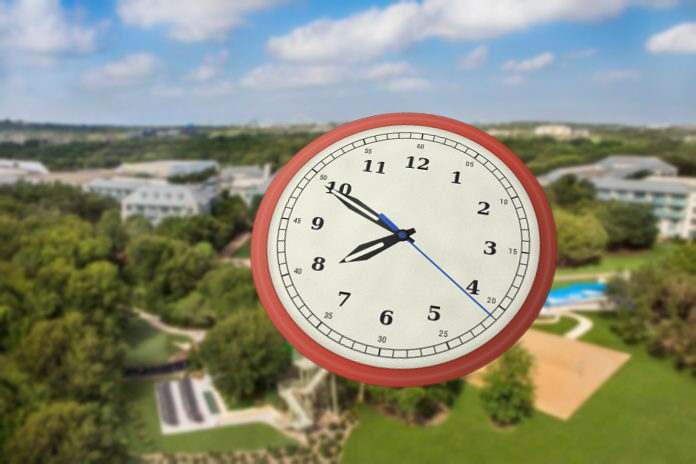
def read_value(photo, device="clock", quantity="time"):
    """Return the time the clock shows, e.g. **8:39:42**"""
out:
**7:49:21**
